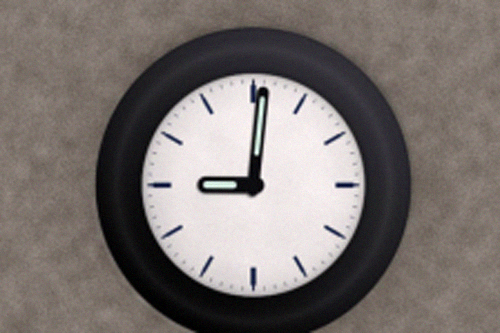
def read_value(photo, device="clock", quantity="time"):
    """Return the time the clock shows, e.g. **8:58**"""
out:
**9:01**
